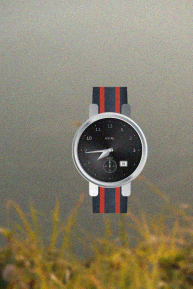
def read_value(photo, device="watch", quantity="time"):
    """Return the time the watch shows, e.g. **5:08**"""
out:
**7:44**
